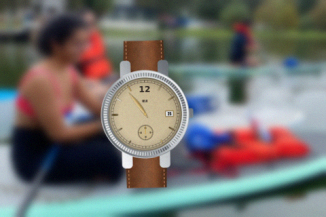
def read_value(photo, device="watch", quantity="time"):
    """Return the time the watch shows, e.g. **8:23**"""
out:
**10:54**
